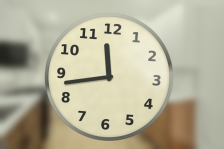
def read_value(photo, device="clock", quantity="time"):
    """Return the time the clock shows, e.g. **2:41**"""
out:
**11:43**
